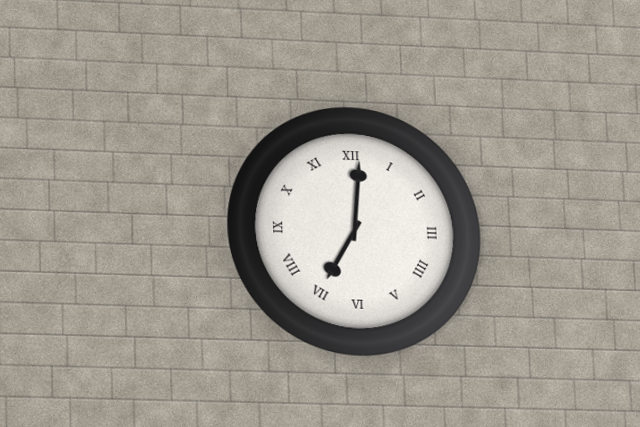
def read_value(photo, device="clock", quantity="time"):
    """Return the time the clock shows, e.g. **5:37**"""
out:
**7:01**
